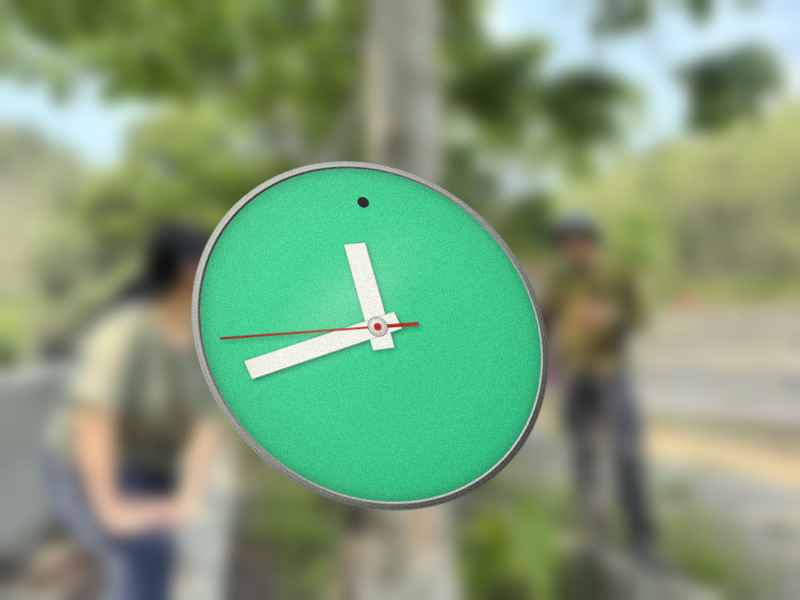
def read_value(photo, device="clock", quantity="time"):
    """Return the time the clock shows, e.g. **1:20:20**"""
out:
**11:41:44**
